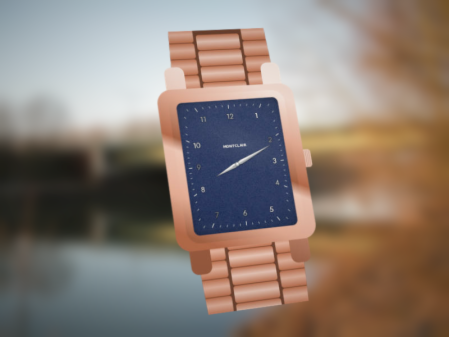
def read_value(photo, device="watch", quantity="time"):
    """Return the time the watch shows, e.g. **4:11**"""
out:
**8:11**
